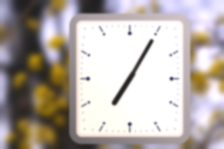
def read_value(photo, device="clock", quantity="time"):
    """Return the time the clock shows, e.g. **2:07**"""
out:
**7:05**
